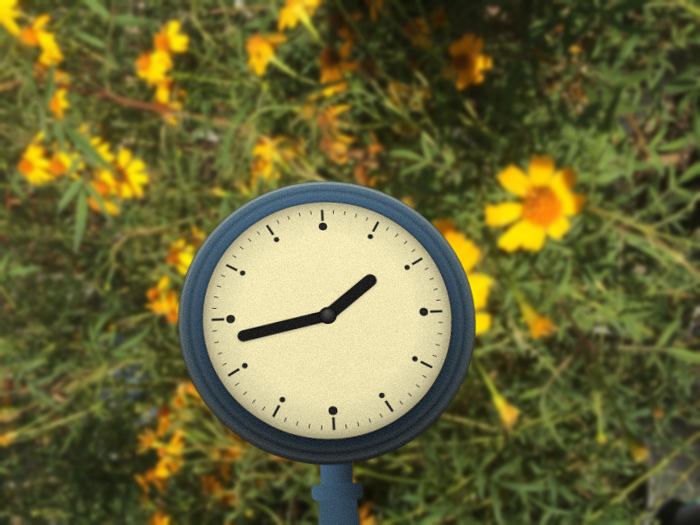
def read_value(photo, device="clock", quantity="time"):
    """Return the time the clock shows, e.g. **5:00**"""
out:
**1:43**
